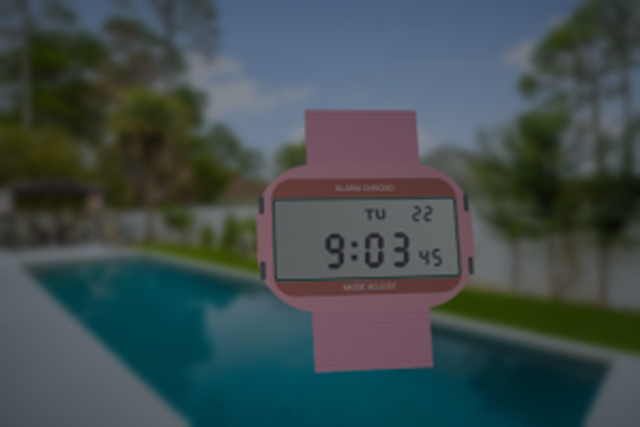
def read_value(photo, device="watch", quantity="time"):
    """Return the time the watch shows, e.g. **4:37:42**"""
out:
**9:03:45**
